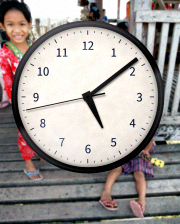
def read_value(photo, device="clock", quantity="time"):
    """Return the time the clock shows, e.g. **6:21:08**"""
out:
**5:08:43**
